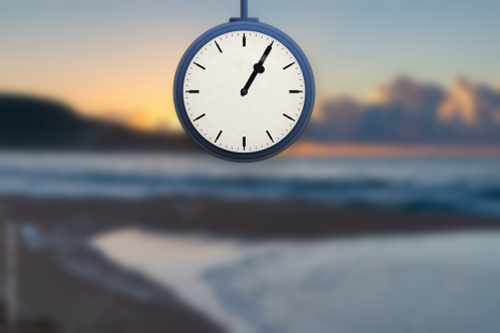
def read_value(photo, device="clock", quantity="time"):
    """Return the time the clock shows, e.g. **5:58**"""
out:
**1:05**
